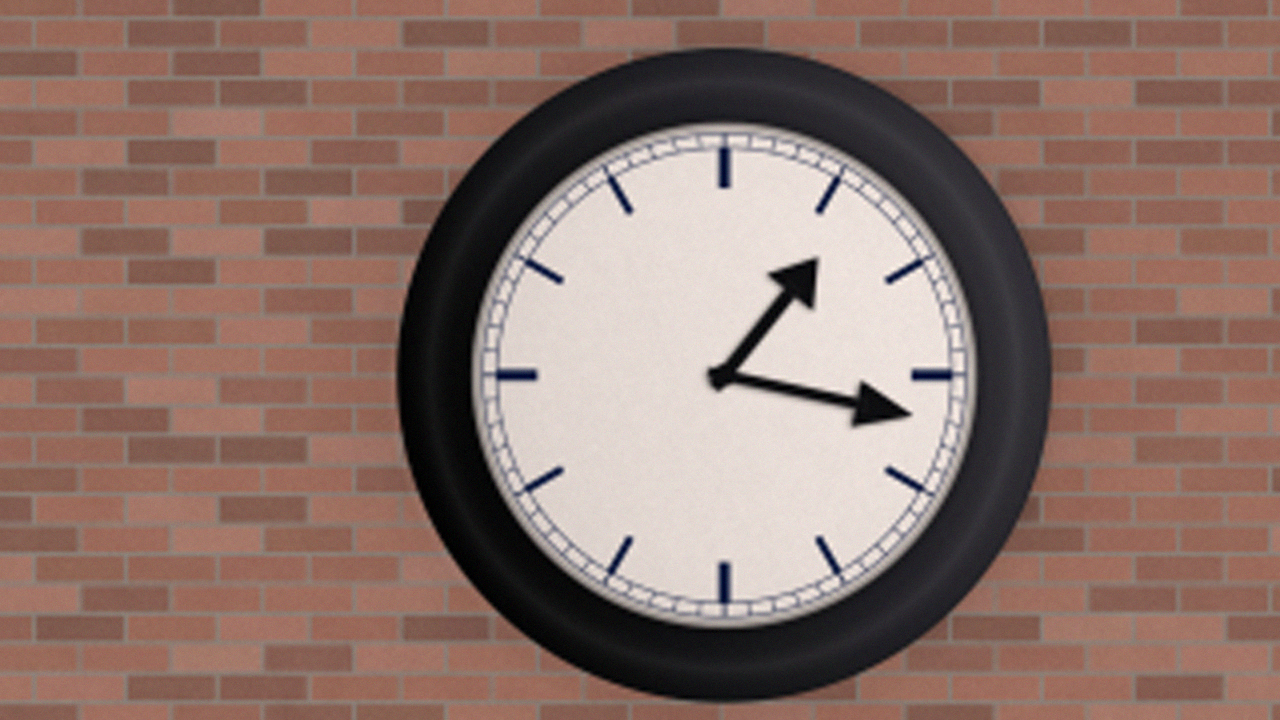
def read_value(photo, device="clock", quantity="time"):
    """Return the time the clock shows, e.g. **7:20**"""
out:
**1:17**
